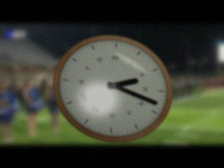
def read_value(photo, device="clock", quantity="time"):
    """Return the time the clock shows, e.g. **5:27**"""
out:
**2:18**
